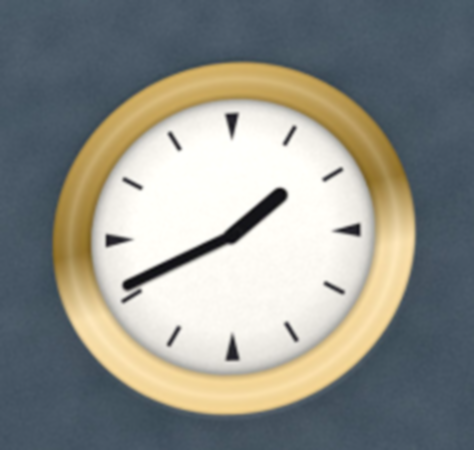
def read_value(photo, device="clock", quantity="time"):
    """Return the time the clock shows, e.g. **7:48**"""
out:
**1:41**
